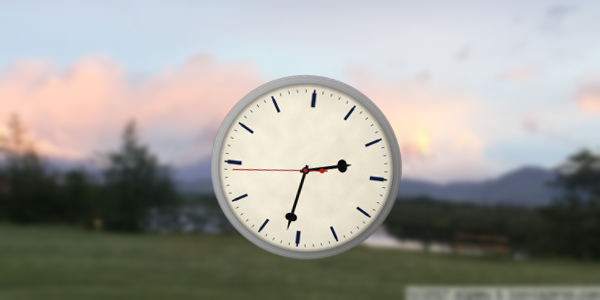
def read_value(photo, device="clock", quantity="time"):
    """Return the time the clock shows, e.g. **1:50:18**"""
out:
**2:31:44**
